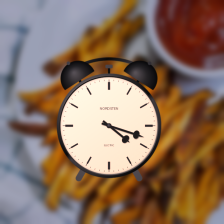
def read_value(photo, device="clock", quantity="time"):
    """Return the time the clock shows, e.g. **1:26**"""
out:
**4:18**
